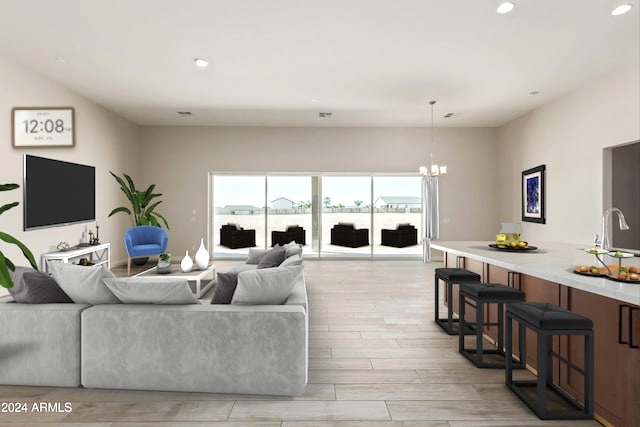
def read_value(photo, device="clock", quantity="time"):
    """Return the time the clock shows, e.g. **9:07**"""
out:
**12:08**
